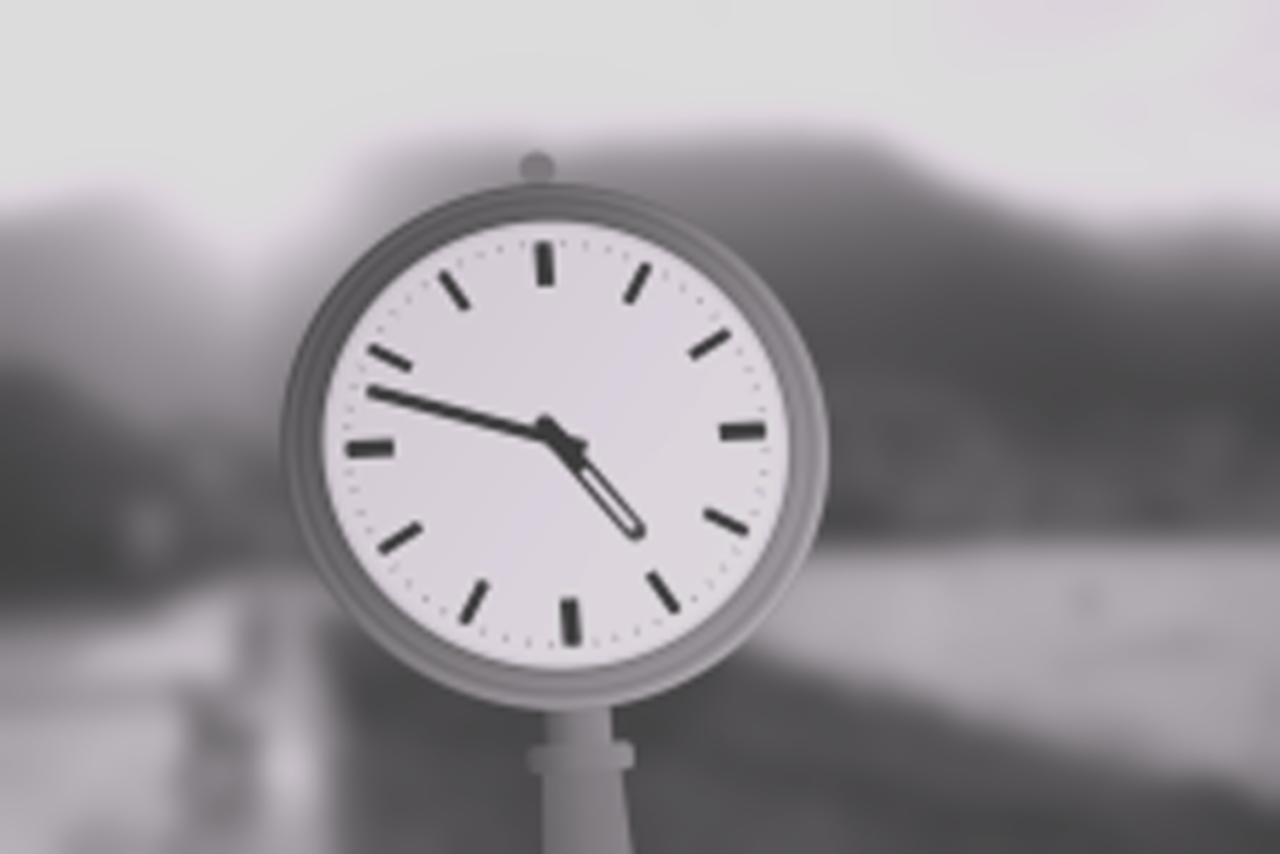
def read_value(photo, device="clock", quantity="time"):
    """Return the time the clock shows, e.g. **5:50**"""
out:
**4:48**
